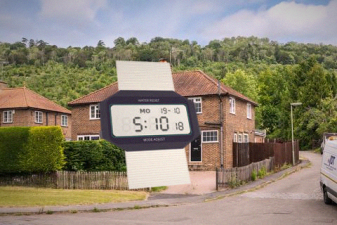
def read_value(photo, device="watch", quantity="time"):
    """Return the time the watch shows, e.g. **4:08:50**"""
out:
**5:10:18**
